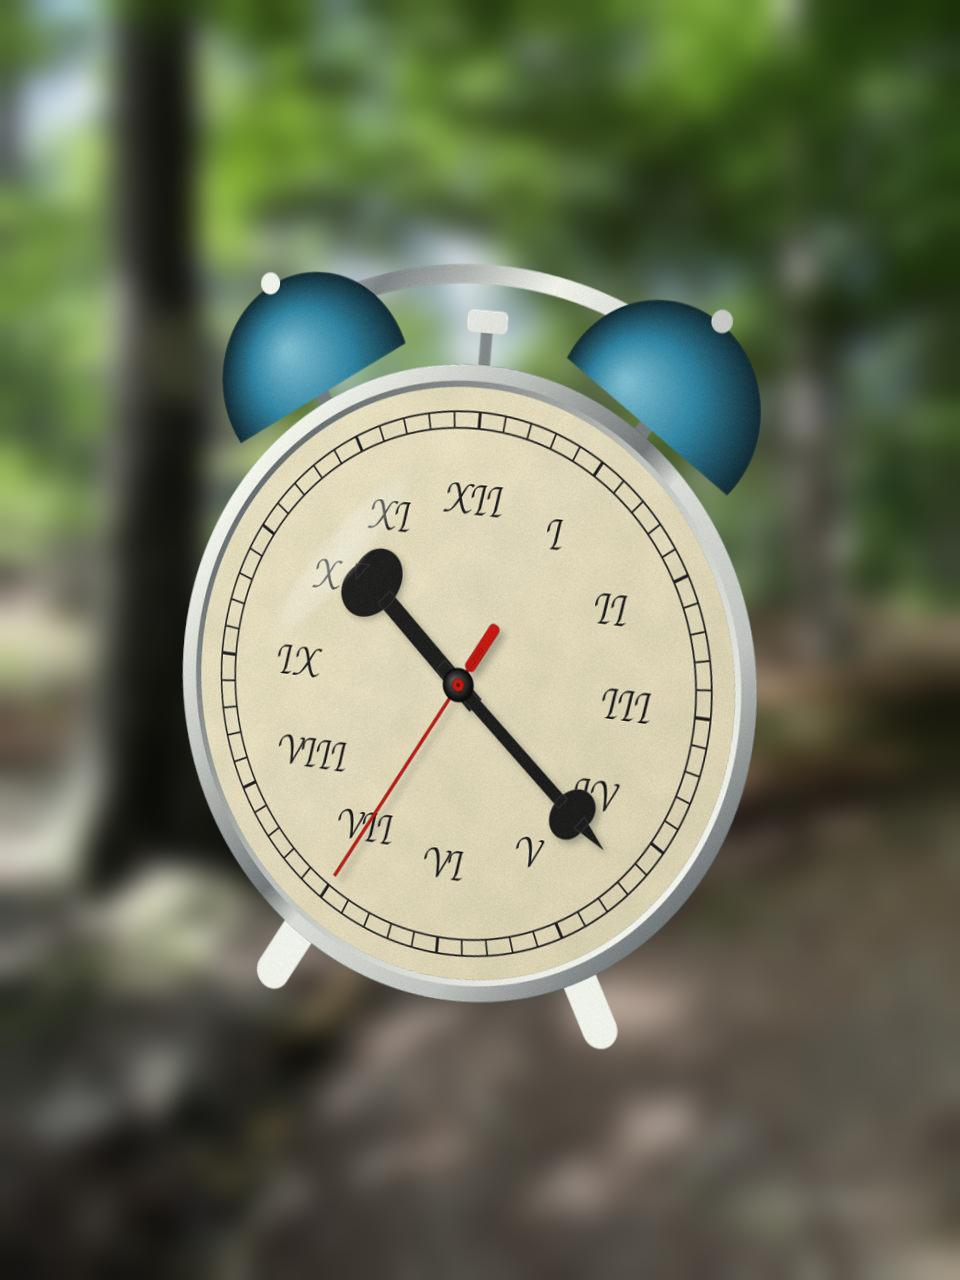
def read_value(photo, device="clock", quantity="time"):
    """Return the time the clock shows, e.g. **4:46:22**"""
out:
**10:21:35**
